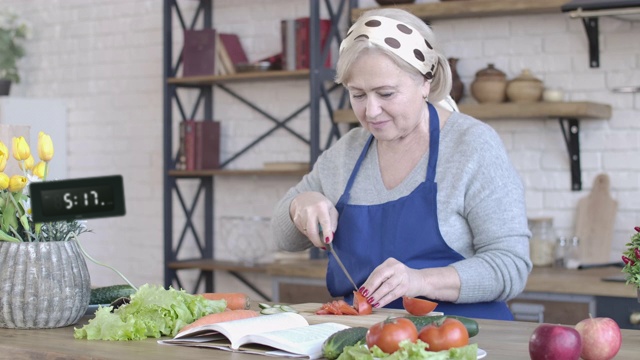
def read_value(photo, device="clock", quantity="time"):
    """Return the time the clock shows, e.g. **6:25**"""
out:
**5:17**
